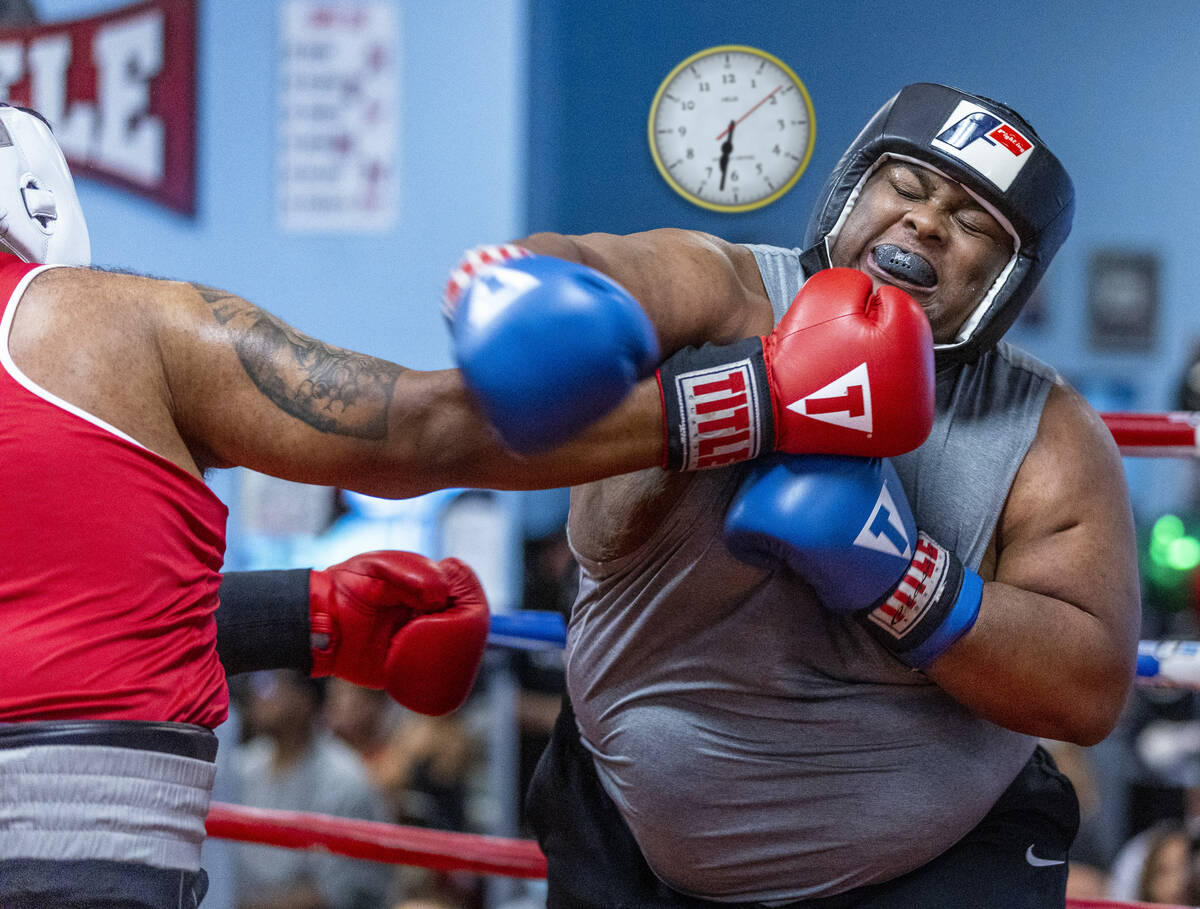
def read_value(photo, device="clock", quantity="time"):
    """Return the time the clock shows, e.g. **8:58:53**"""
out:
**6:32:09**
